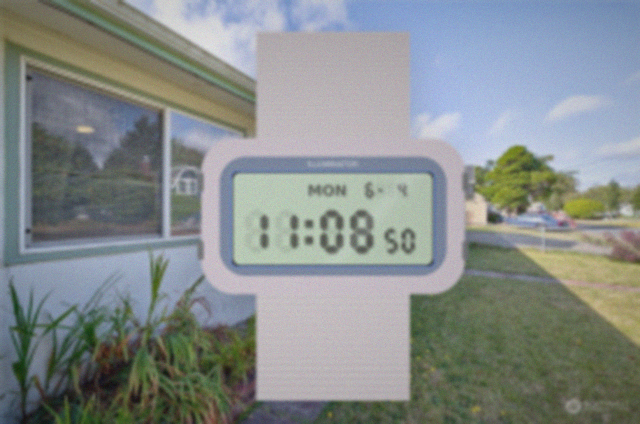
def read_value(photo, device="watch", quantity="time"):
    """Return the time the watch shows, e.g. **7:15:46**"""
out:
**11:08:50**
